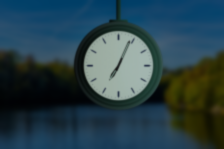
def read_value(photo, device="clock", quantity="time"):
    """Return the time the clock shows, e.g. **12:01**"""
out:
**7:04**
